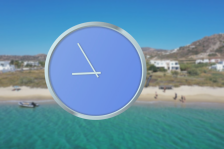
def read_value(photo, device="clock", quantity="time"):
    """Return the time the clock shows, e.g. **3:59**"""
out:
**8:55**
